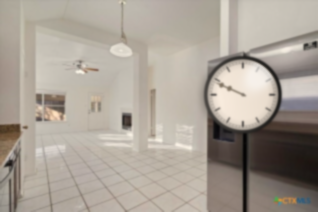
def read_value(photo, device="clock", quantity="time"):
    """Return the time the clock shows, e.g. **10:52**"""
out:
**9:49**
